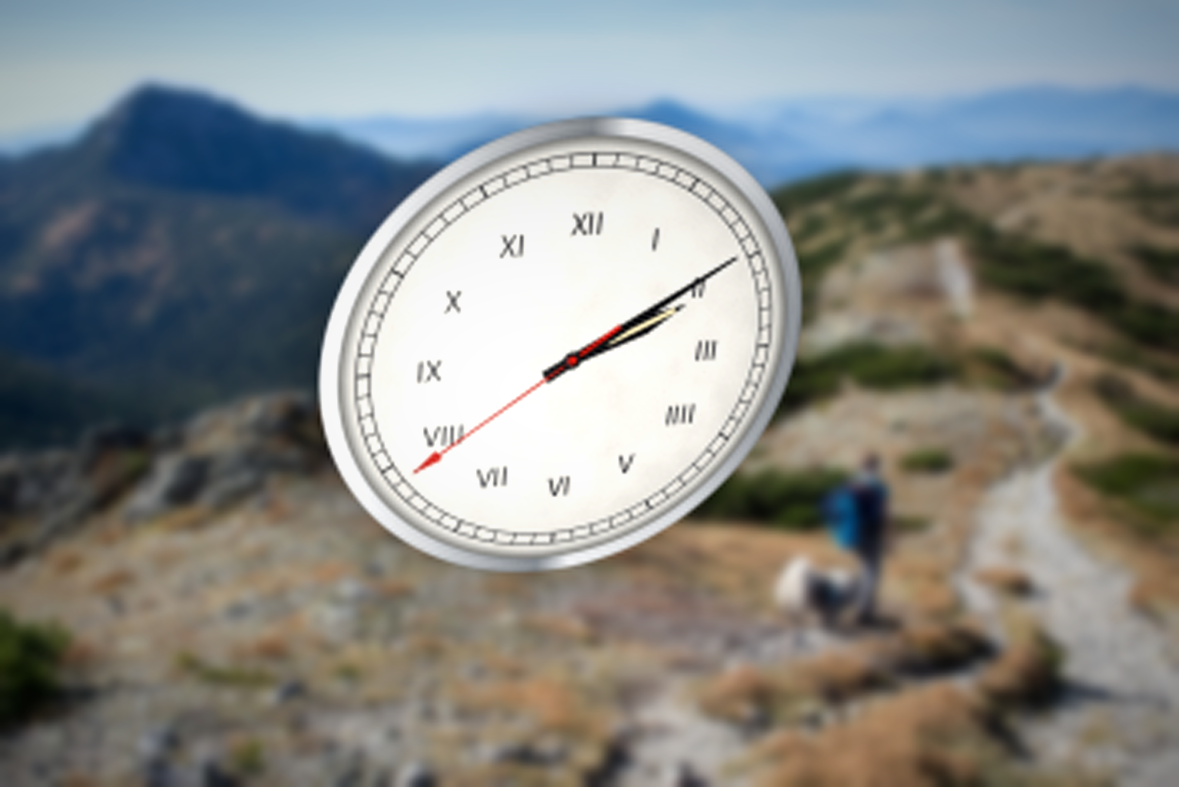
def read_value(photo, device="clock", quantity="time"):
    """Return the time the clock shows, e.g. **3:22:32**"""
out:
**2:09:39**
